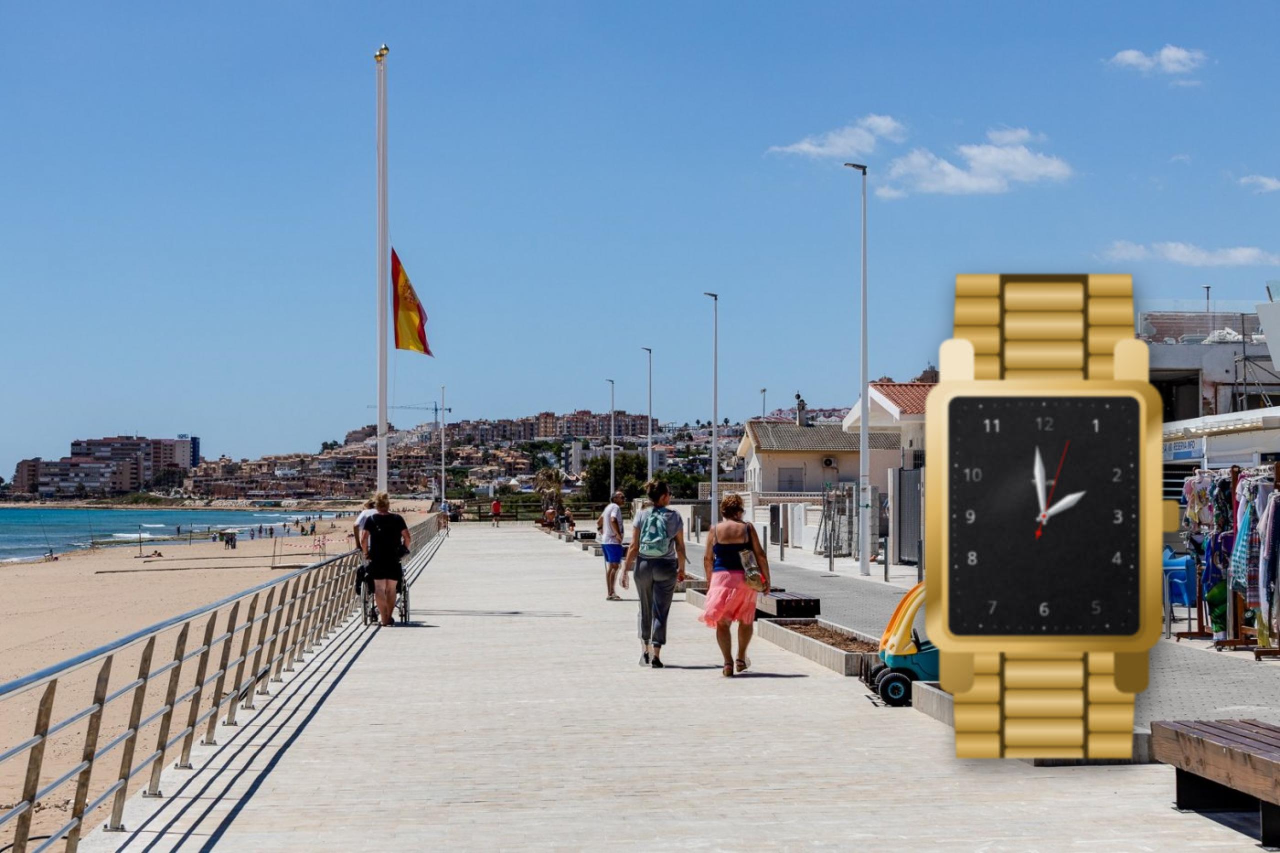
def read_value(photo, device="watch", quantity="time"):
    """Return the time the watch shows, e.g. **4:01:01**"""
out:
**1:59:03**
